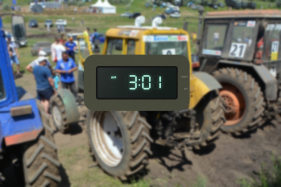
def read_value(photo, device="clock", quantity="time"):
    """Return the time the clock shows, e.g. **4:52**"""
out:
**3:01**
